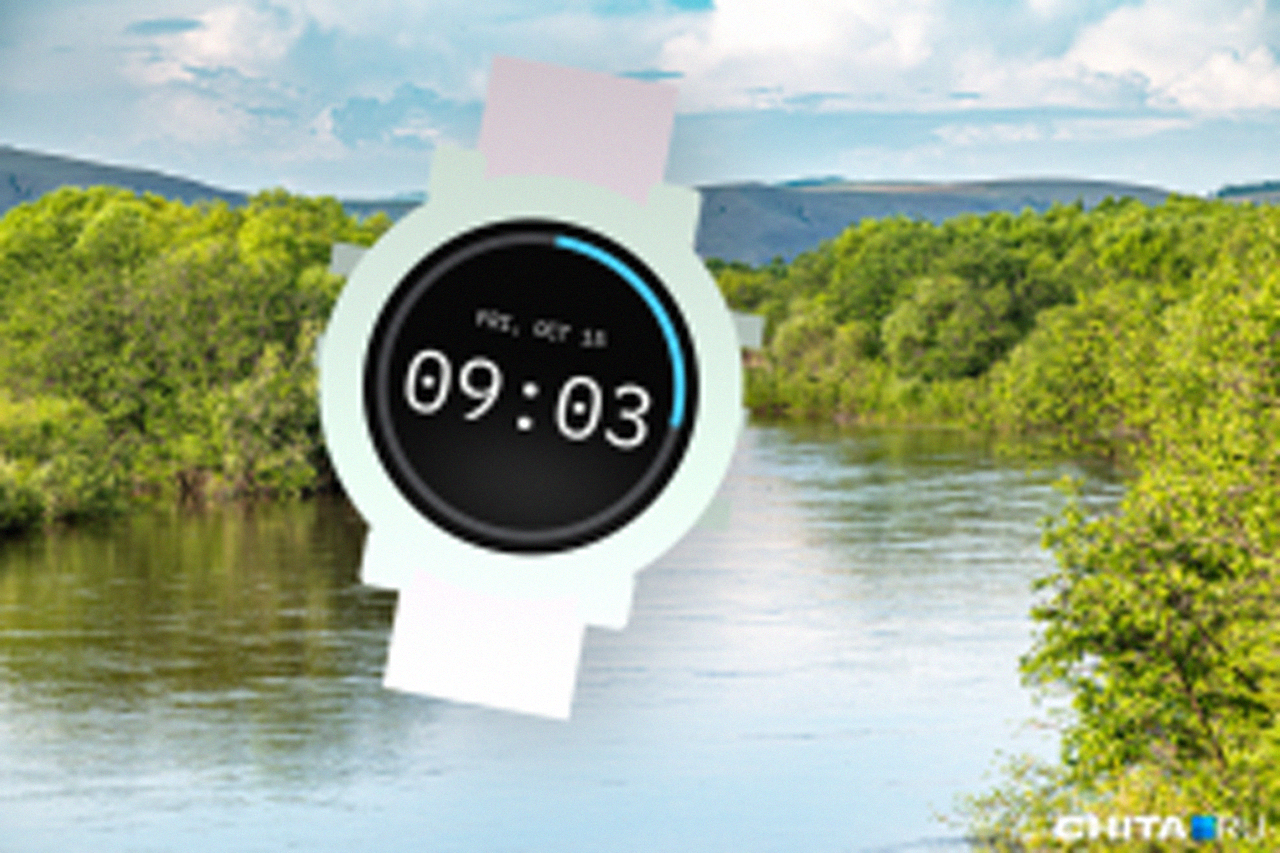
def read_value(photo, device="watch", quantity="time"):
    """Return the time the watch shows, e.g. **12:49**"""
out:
**9:03**
